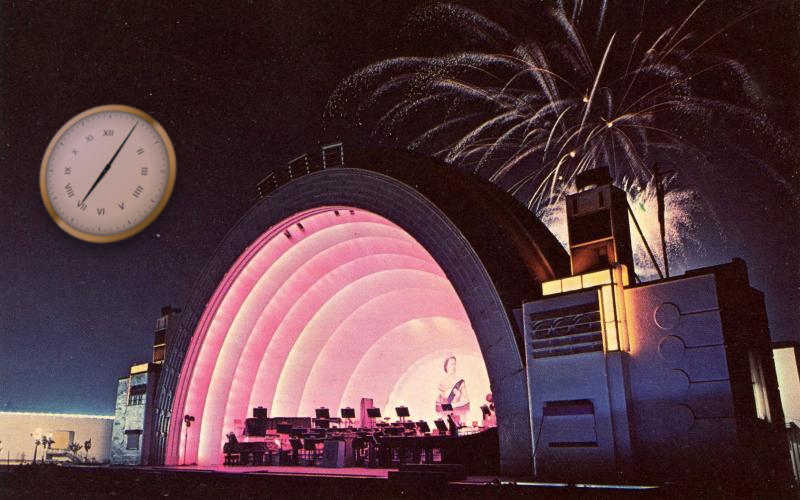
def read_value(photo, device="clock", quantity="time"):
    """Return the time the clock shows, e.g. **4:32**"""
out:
**7:05**
